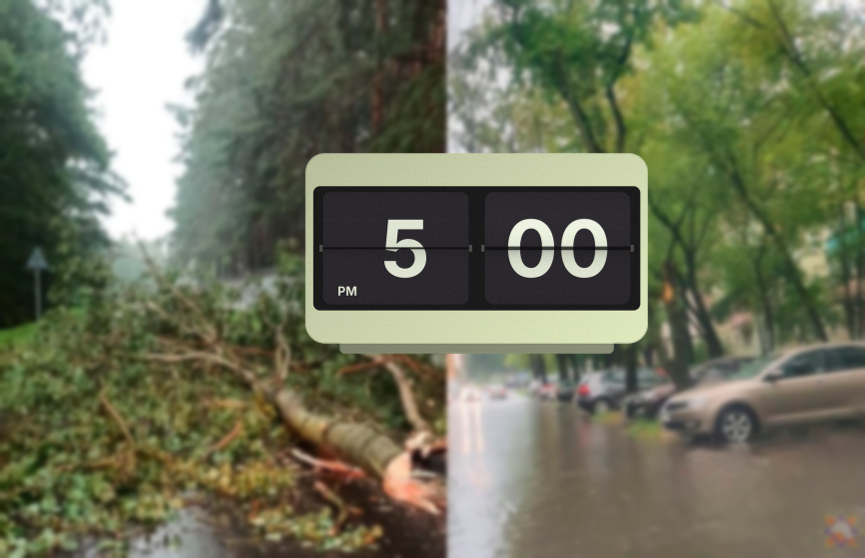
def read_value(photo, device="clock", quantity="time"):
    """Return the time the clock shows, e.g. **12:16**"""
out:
**5:00**
